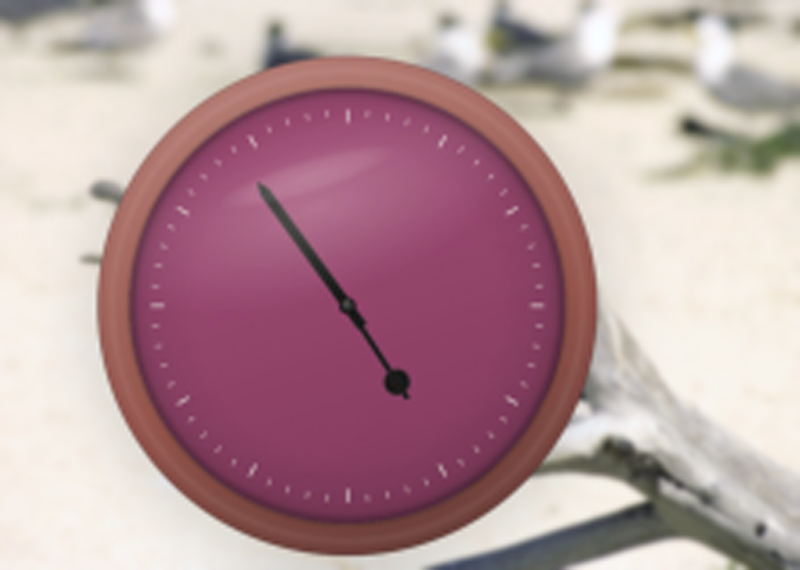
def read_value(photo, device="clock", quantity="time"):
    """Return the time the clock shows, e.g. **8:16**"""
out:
**4:54**
